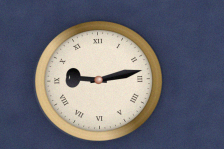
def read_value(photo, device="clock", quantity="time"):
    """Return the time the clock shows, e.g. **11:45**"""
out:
**9:13**
